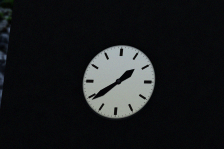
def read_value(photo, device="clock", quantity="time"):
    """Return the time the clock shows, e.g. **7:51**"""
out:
**1:39**
